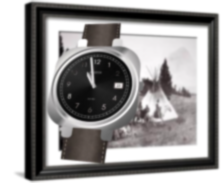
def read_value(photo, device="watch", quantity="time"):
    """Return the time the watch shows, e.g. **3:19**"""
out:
**10:58**
